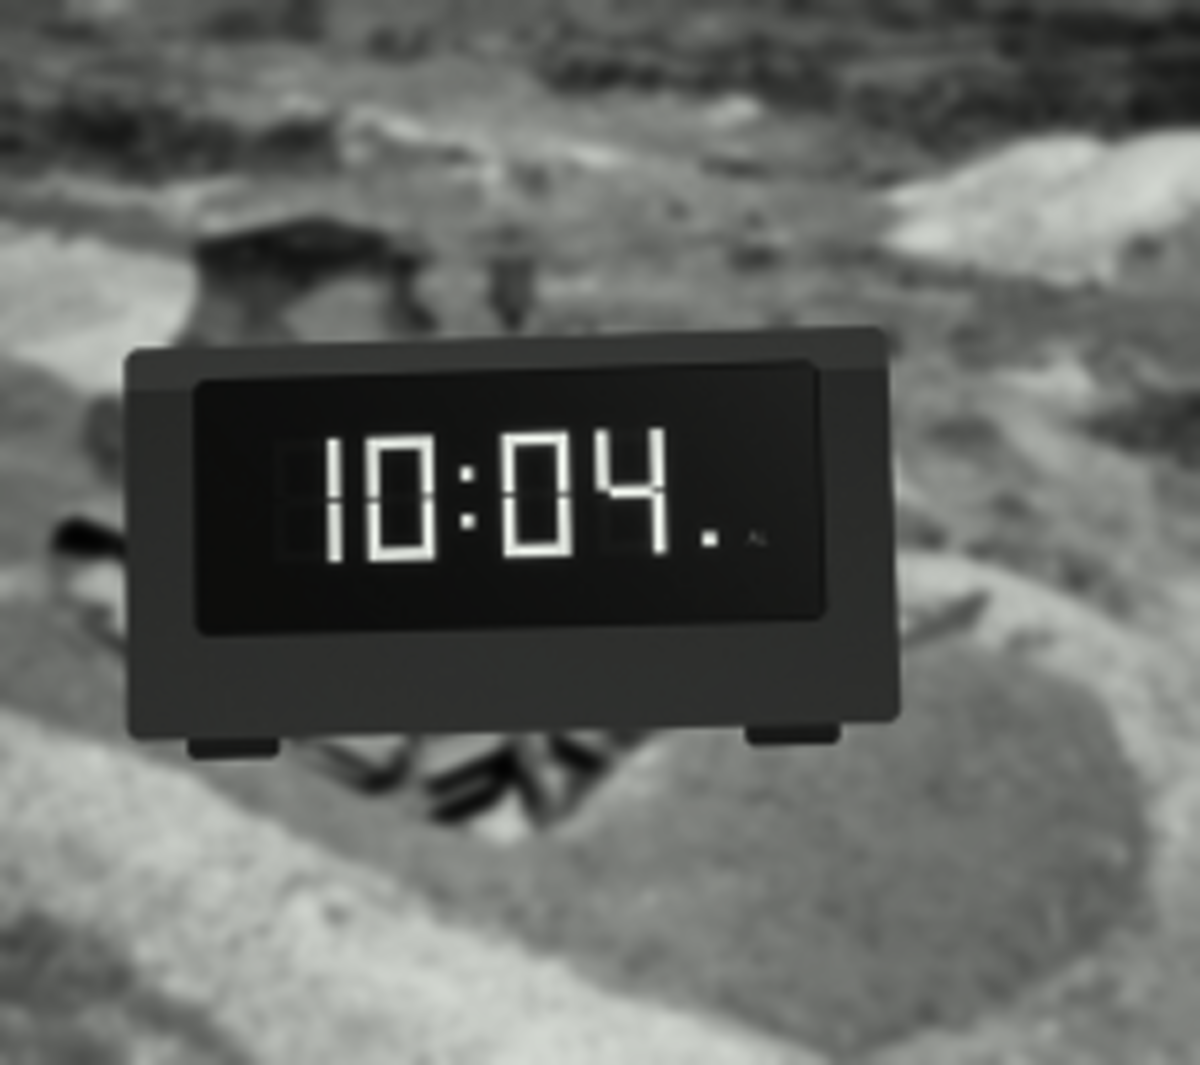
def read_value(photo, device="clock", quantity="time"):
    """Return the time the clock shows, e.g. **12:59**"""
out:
**10:04**
